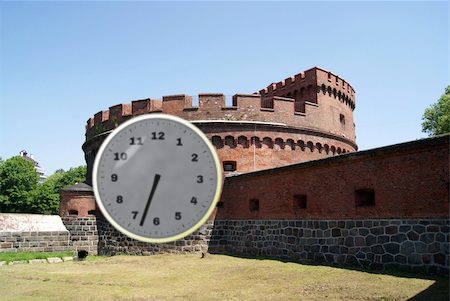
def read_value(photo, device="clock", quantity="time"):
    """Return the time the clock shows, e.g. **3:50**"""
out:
**6:33**
